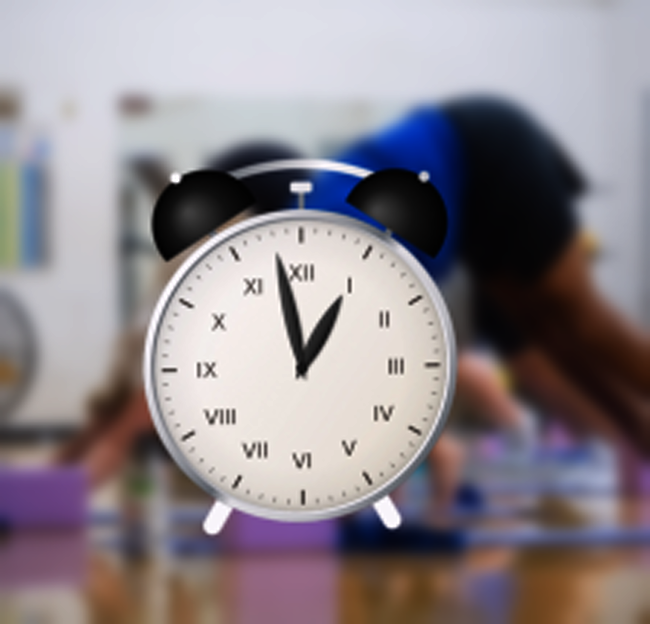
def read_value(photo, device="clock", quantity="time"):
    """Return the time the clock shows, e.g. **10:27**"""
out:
**12:58**
